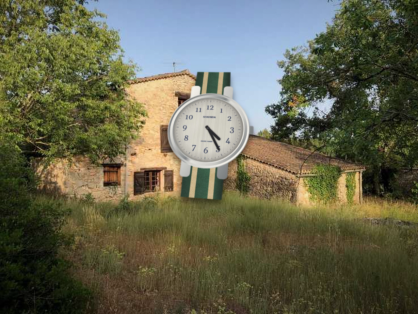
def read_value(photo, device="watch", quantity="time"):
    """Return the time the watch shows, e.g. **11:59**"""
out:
**4:25**
